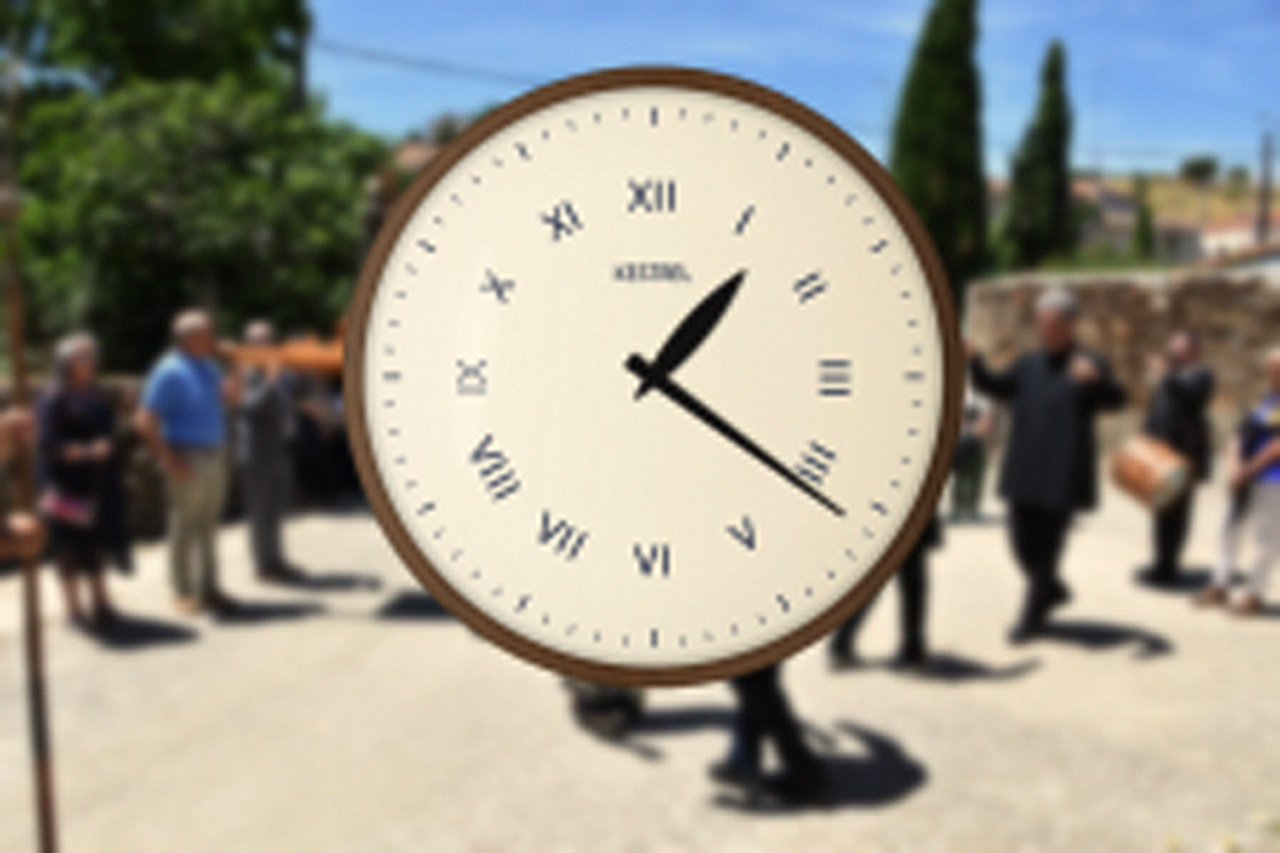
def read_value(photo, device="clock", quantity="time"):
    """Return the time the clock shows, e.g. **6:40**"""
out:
**1:21**
